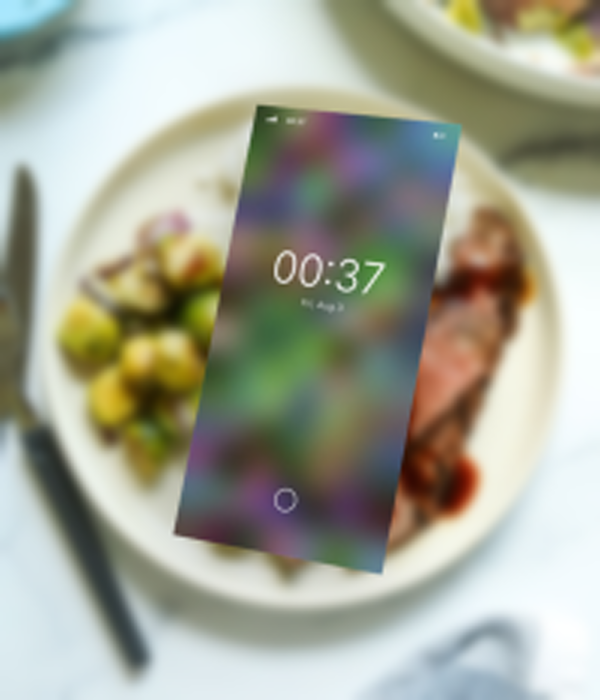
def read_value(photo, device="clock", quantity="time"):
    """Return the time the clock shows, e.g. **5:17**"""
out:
**0:37**
